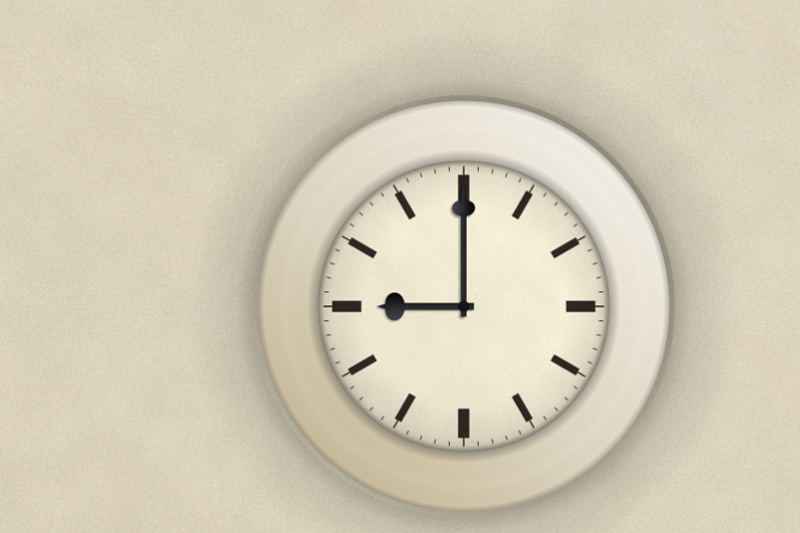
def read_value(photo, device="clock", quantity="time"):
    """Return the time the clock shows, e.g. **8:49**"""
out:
**9:00**
